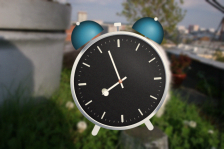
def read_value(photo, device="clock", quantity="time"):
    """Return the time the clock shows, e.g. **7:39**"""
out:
**7:57**
